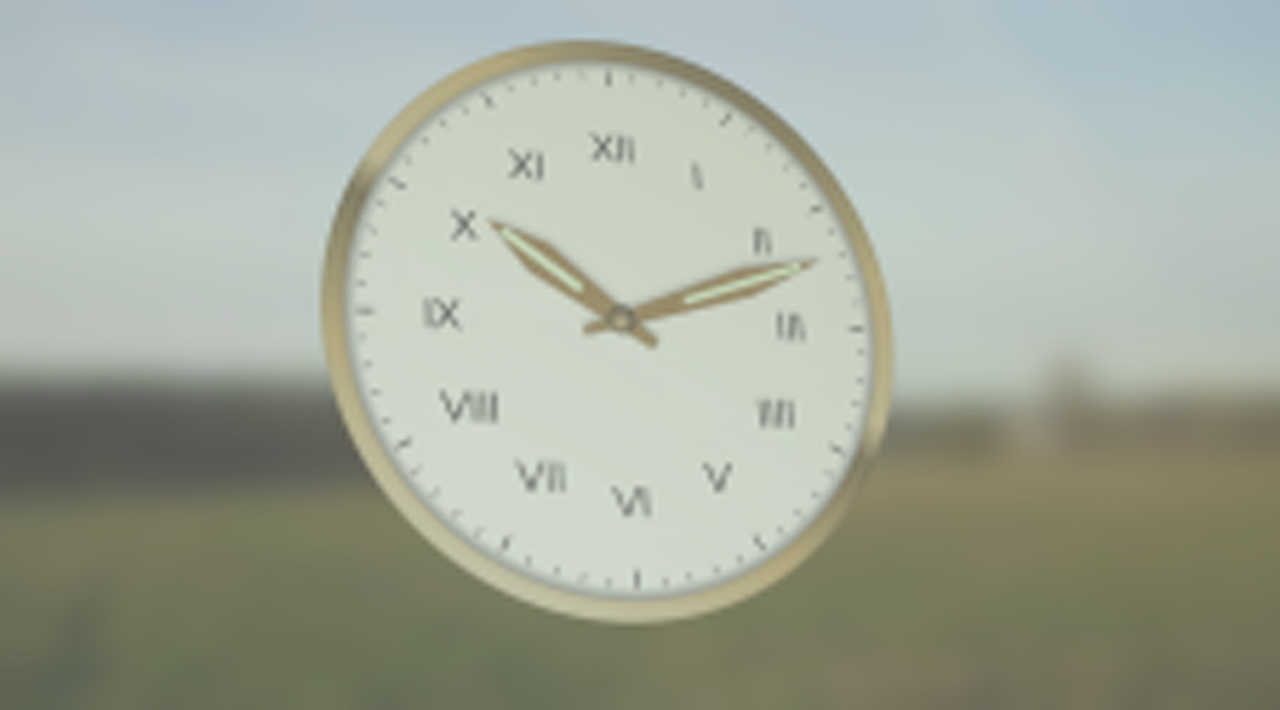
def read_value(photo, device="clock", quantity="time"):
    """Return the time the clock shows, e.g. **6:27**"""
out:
**10:12**
